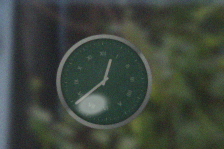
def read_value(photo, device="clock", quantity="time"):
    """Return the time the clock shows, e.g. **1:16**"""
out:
**12:39**
